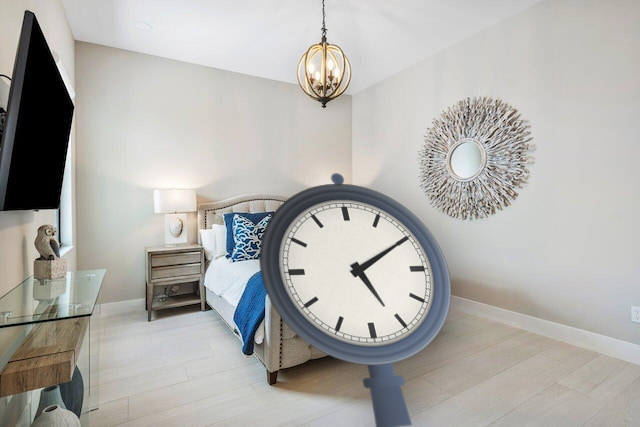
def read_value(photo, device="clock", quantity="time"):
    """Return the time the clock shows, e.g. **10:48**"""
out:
**5:10**
